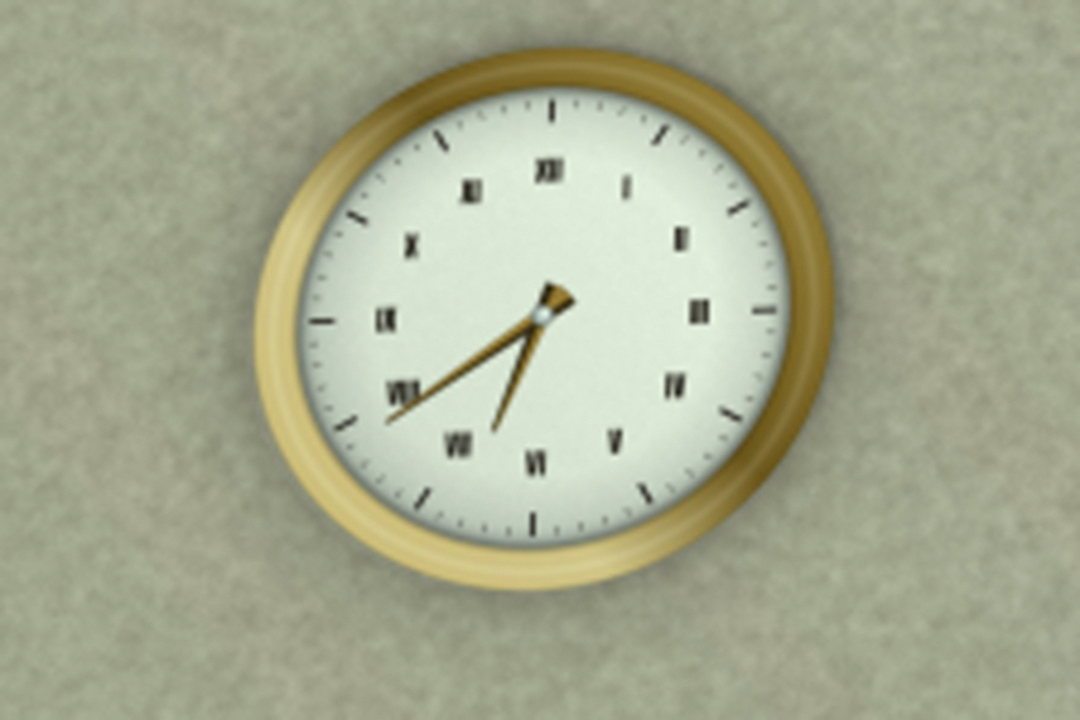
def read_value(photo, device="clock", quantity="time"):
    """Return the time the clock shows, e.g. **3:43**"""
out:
**6:39**
